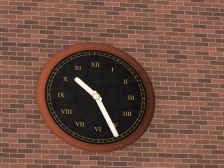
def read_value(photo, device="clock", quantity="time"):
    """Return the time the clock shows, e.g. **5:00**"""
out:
**10:26**
